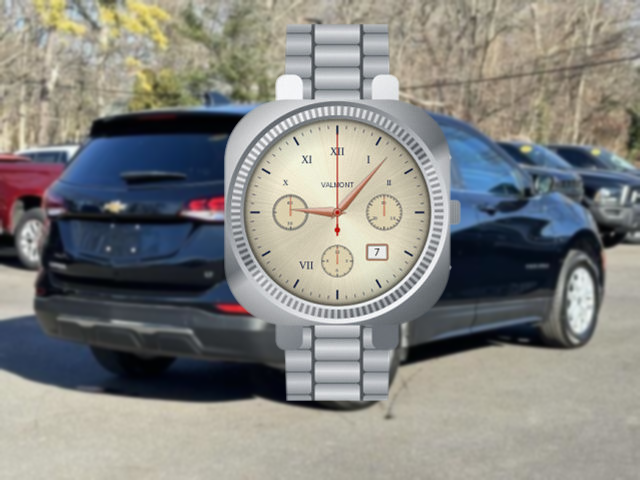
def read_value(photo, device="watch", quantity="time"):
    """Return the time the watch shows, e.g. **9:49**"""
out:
**9:07**
